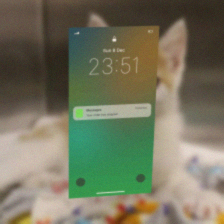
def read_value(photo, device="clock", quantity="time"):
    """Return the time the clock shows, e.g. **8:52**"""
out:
**23:51**
